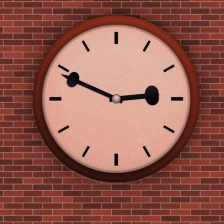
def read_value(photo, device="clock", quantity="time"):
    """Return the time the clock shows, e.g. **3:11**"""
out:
**2:49**
